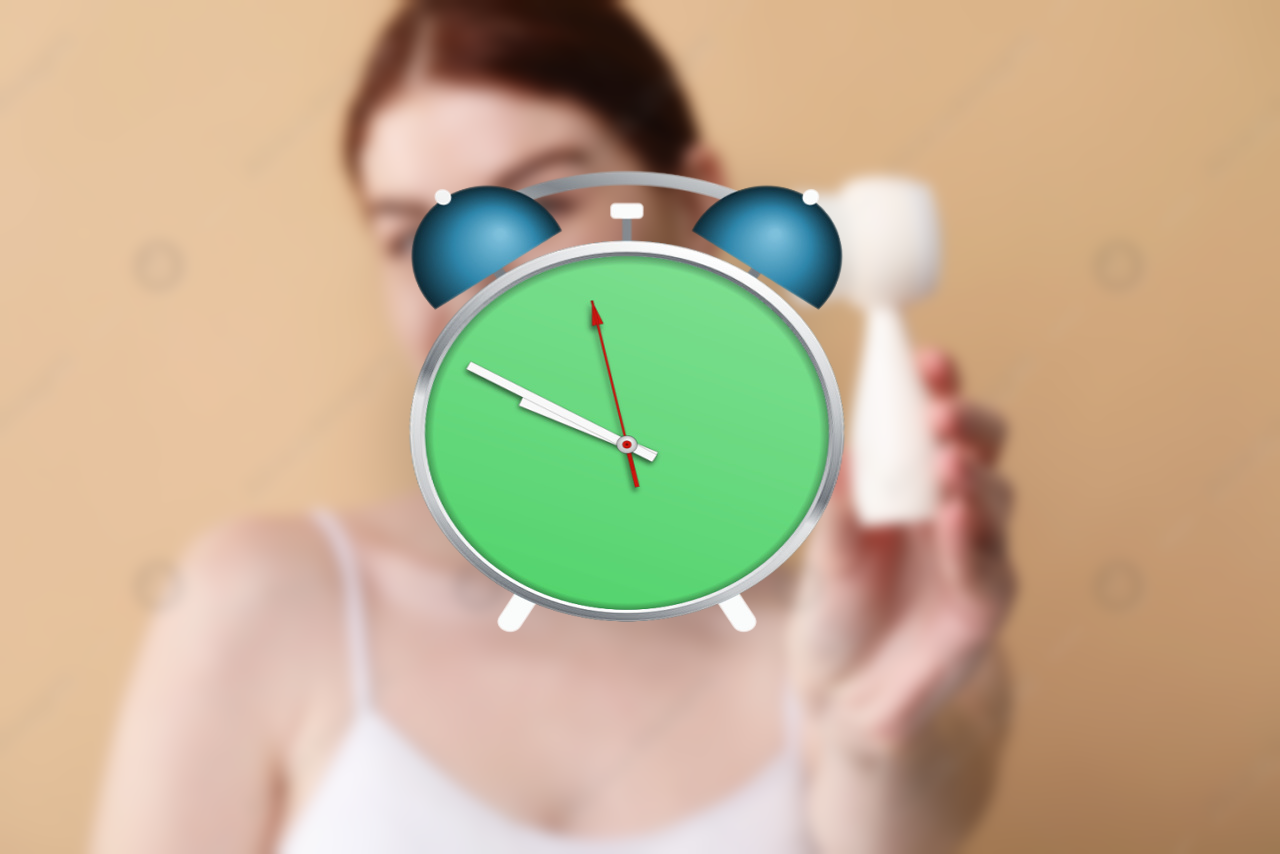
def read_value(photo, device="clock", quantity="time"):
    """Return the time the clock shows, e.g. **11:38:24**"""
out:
**9:49:58**
